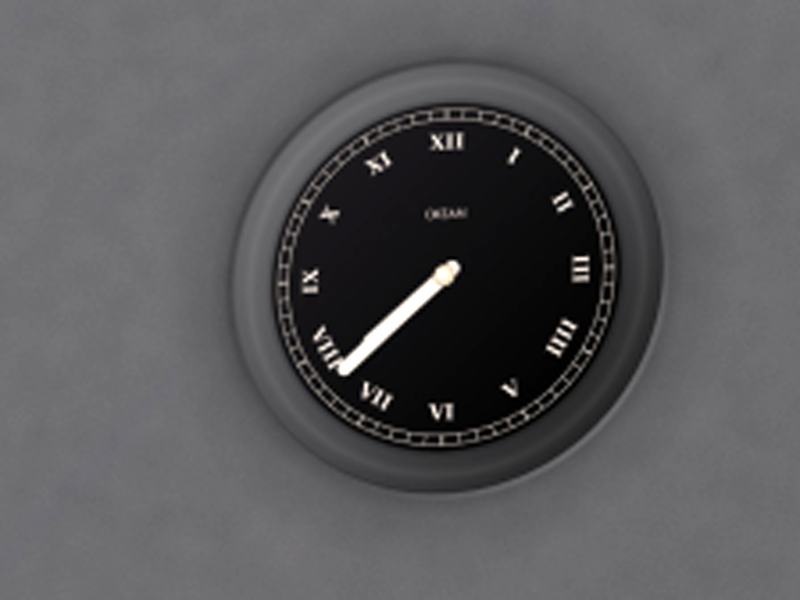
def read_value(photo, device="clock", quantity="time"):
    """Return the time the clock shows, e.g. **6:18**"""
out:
**7:38**
